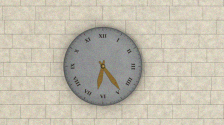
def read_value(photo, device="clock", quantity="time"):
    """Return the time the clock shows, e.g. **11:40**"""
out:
**6:24**
